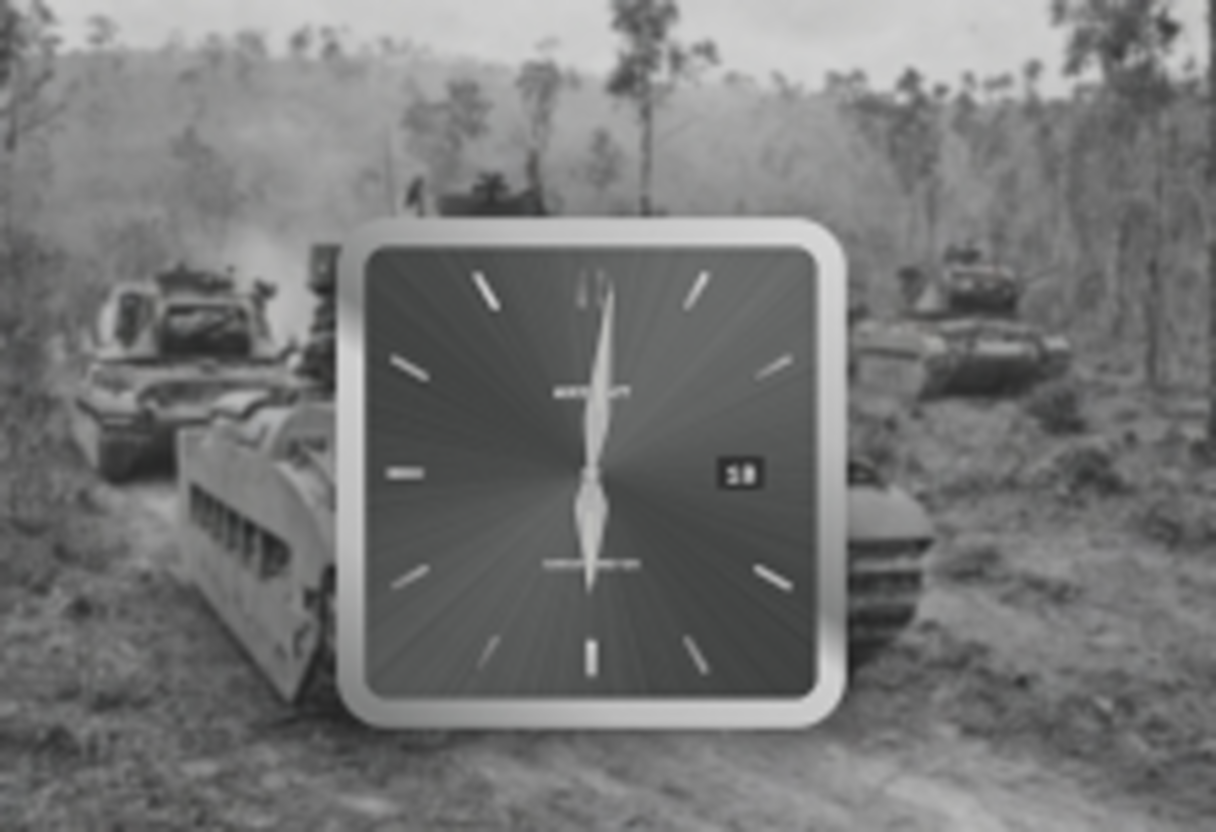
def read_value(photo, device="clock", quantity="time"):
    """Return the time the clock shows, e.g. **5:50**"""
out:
**6:01**
